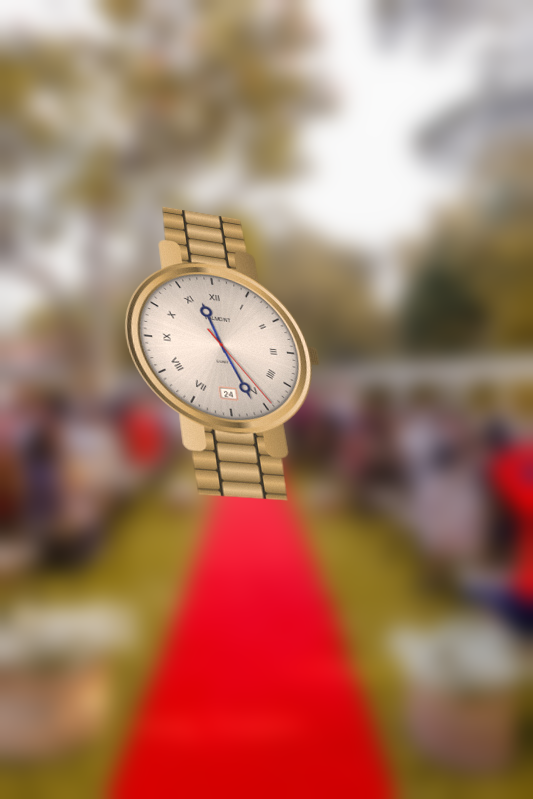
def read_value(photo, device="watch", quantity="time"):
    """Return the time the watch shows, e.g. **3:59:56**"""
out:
**11:26:24**
